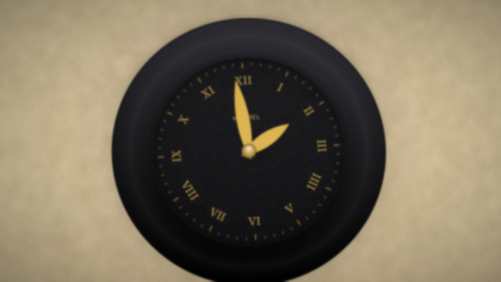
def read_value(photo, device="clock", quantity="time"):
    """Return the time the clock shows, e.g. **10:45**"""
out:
**1:59**
